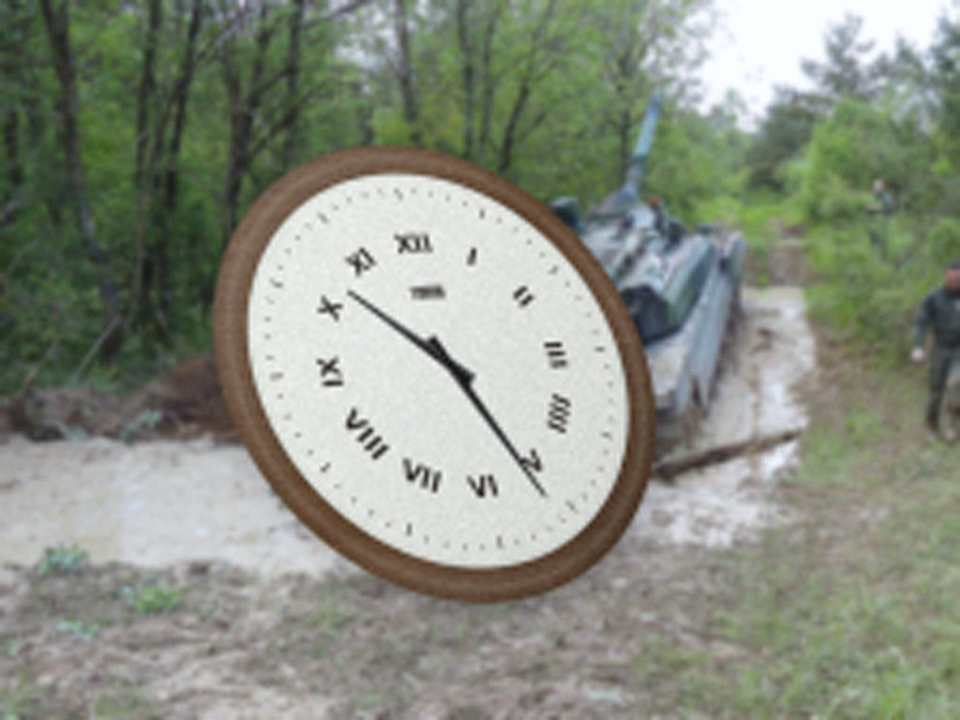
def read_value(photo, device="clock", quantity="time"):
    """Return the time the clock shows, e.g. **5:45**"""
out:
**10:26**
